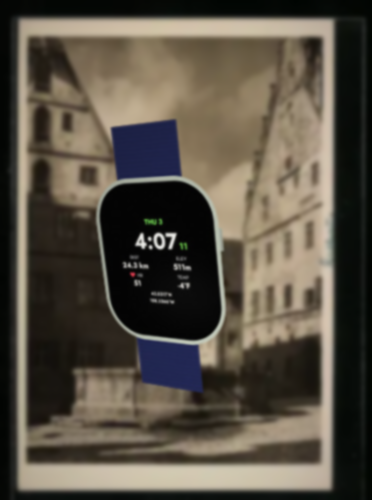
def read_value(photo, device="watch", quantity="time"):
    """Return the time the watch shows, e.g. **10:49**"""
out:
**4:07**
